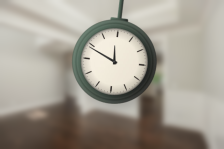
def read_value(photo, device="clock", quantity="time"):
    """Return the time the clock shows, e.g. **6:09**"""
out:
**11:49**
